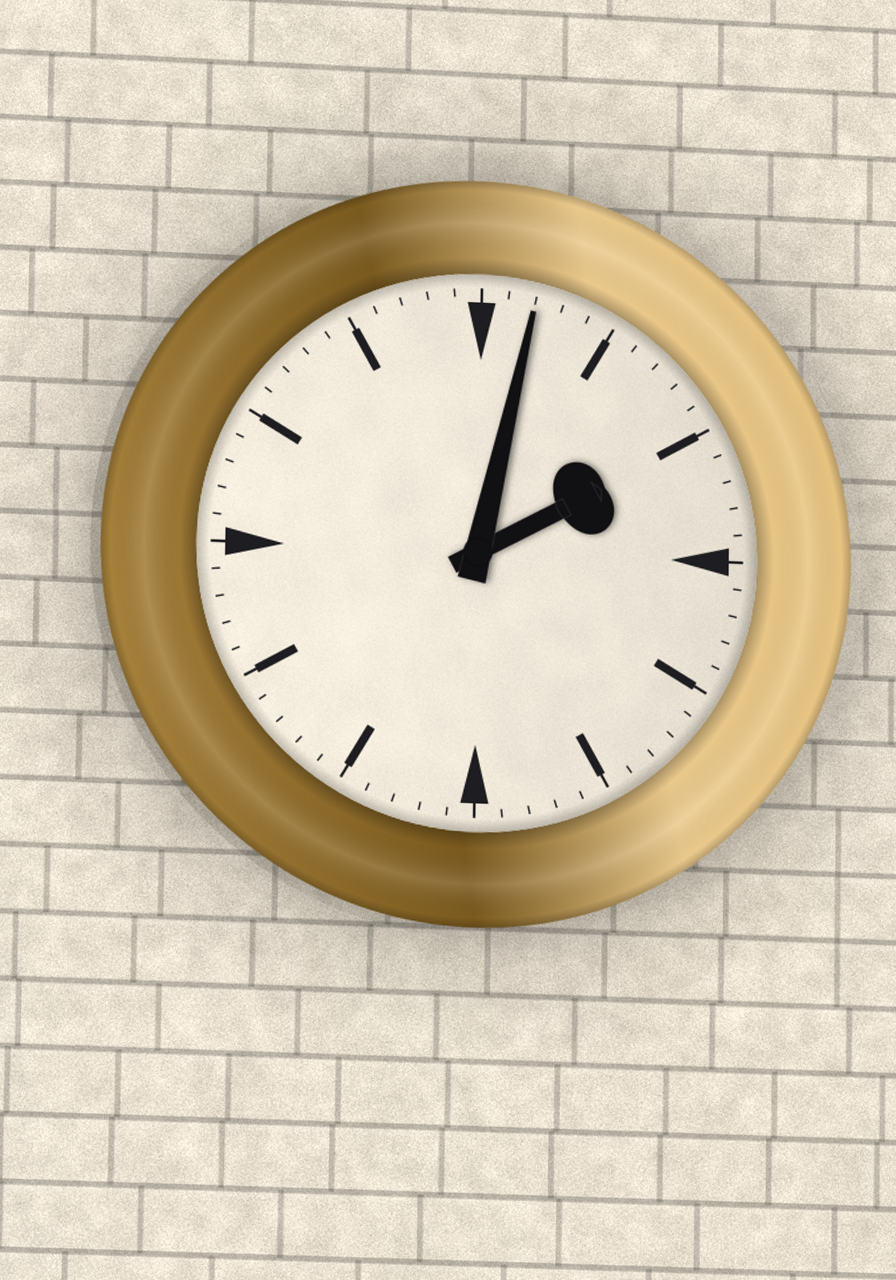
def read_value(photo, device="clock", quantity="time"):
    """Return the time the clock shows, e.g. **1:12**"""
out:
**2:02**
